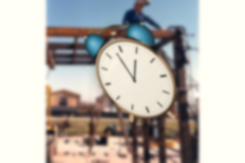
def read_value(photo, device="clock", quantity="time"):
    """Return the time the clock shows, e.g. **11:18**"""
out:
**12:58**
